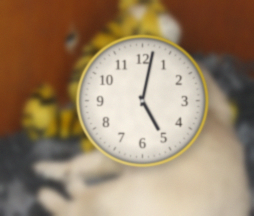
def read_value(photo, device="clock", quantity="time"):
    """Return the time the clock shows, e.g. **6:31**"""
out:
**5:02**
